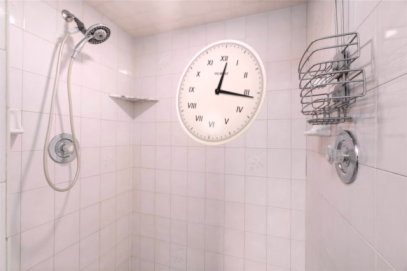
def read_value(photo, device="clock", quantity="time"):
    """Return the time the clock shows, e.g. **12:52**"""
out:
**12:16**
